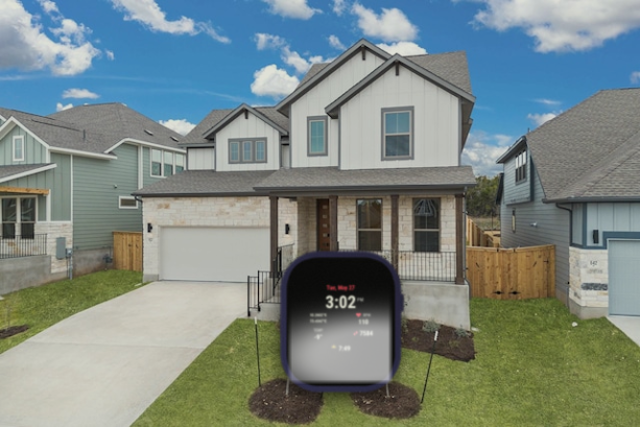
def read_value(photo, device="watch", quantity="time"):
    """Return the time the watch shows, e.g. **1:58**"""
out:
**3:02**
